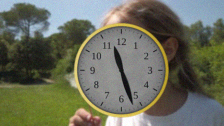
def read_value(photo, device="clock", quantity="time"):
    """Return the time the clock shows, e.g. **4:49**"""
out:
**11:27**
